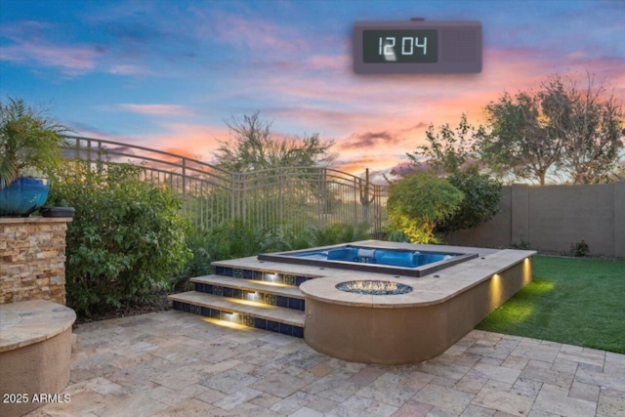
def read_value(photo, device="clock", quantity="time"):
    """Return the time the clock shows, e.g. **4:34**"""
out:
**12:04**
